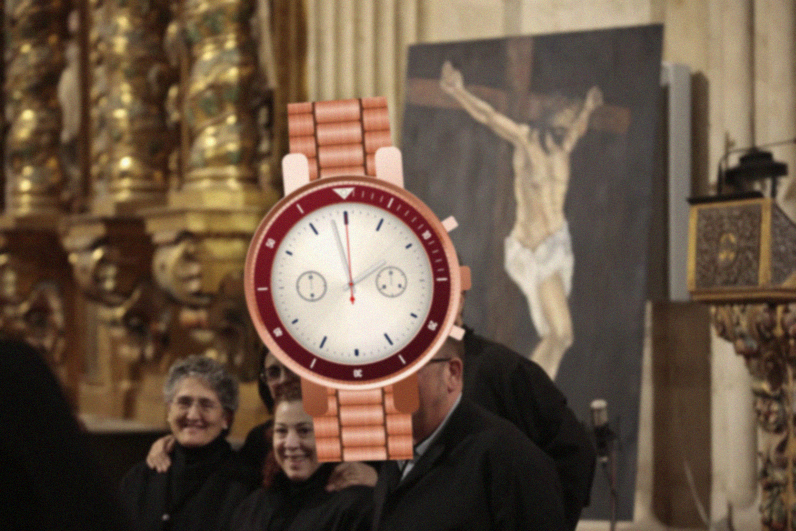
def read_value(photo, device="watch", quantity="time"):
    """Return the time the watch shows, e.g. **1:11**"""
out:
**1:58**
